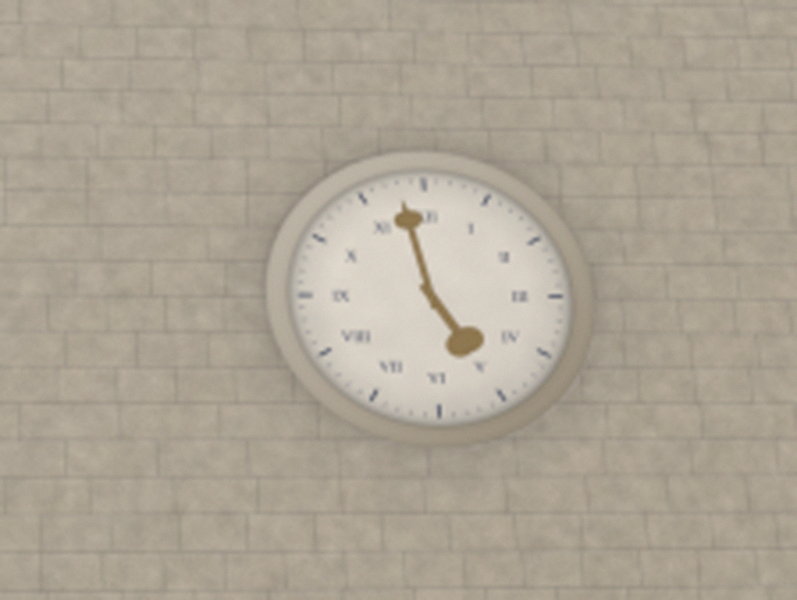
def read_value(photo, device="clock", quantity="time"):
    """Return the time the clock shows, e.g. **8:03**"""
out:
**4:58**
